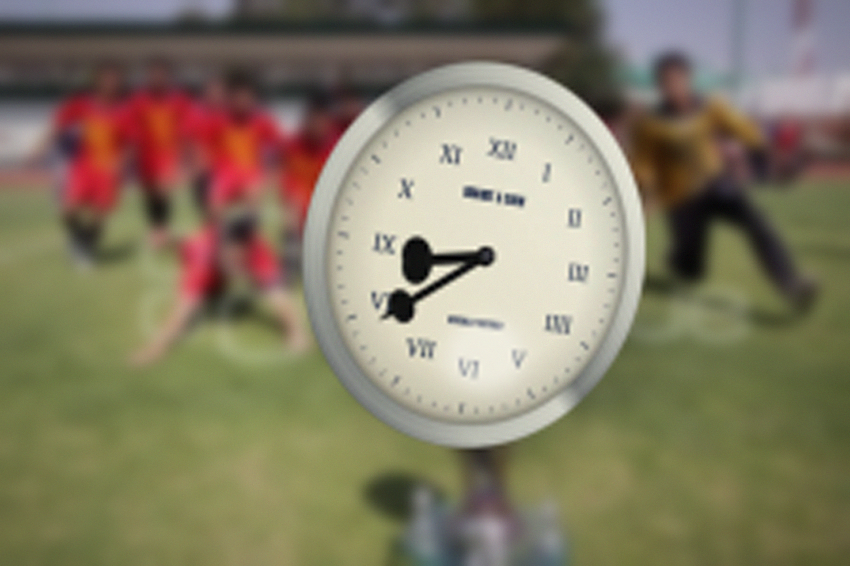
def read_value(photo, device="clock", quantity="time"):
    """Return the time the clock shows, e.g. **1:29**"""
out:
**8:39**
